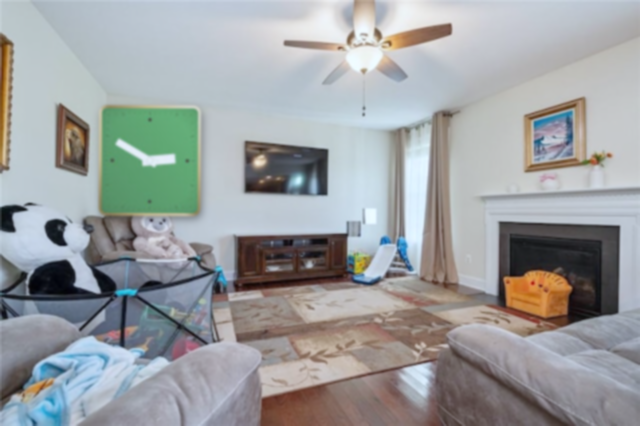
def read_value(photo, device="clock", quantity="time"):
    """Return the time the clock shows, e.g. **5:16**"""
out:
**2:50**
